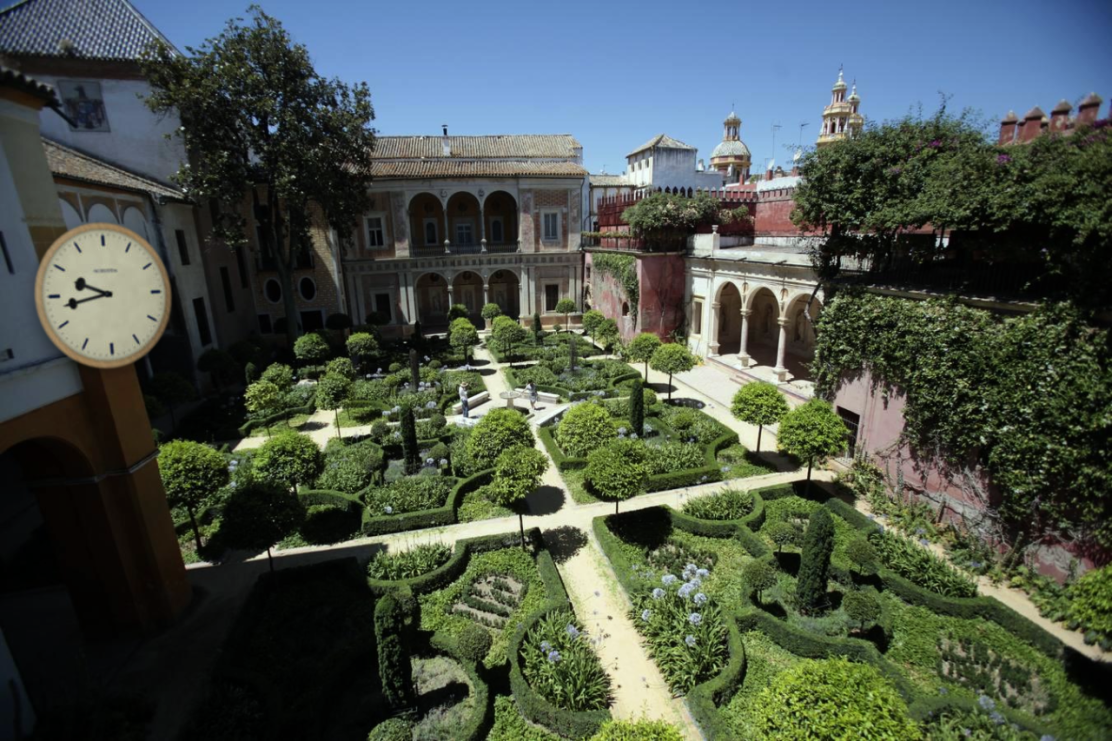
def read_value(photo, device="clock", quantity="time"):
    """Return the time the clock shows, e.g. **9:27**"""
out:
**9:43**
